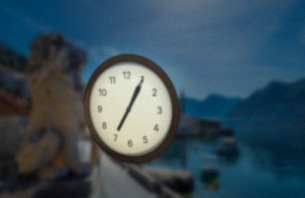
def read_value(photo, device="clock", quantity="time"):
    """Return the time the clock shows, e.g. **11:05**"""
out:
**7:05**
